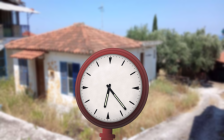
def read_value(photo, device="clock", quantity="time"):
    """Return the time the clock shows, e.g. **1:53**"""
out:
**6:23**
